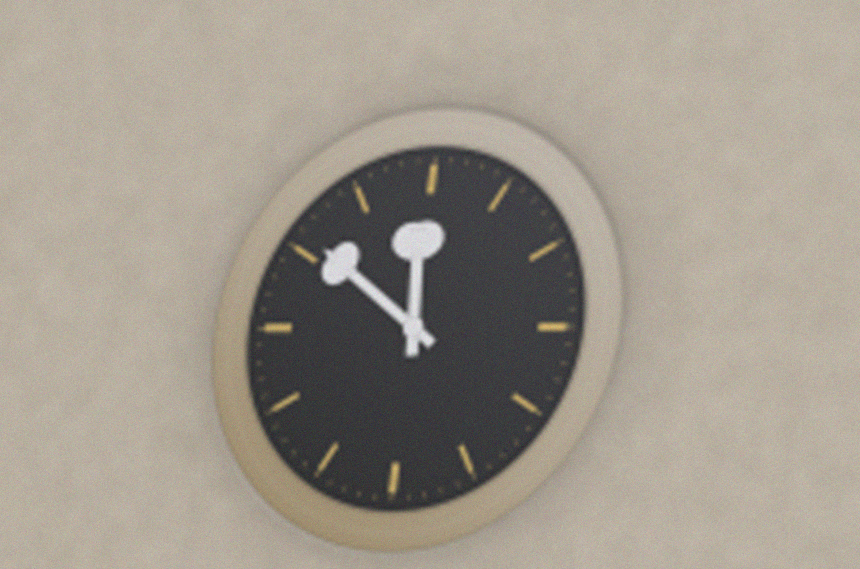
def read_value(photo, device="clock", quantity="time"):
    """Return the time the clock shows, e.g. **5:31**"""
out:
**11:51**
